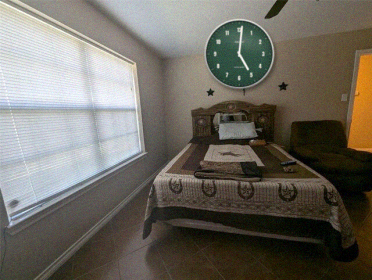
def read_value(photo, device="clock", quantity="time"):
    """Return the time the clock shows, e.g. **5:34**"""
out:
**5:01**
